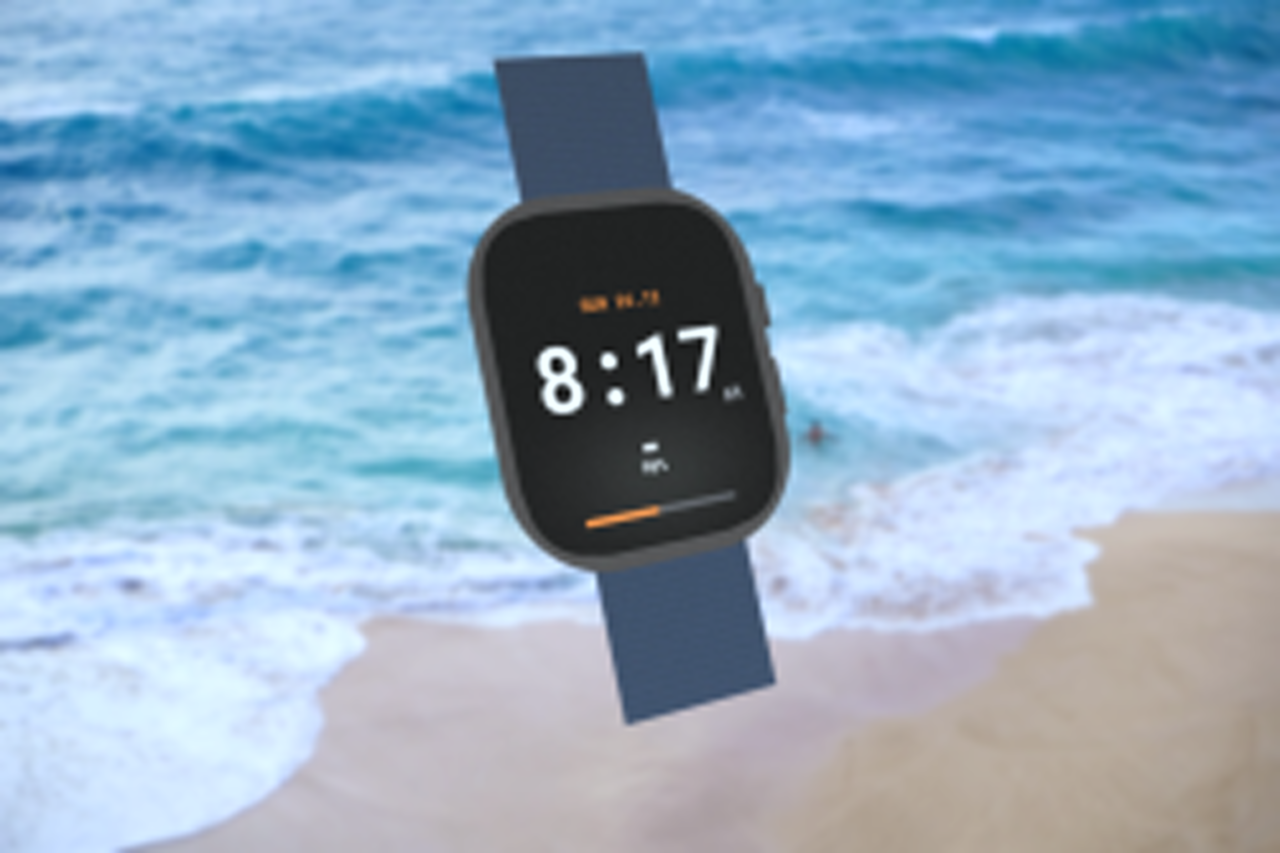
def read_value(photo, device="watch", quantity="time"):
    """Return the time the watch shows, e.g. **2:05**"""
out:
**8:17**
